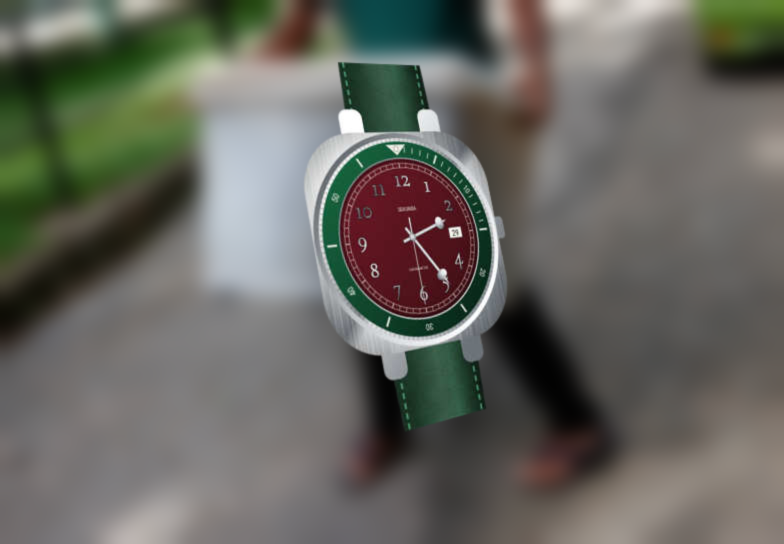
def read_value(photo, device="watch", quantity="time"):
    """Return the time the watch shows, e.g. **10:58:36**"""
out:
**2:24:30**
